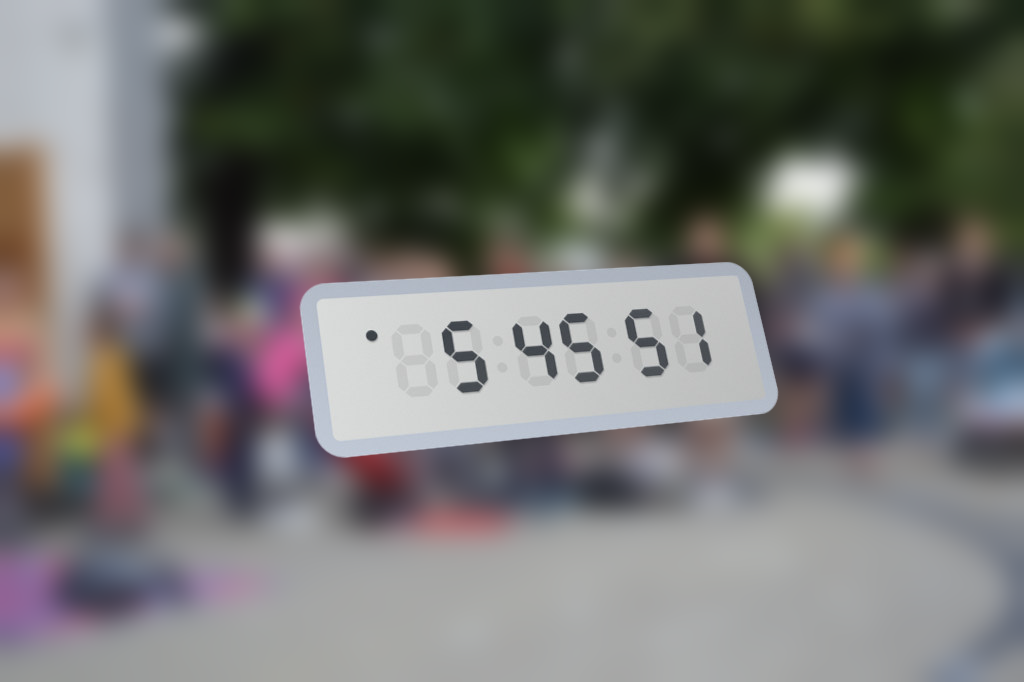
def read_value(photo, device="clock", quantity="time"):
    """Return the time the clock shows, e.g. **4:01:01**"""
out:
**5:45:51**
